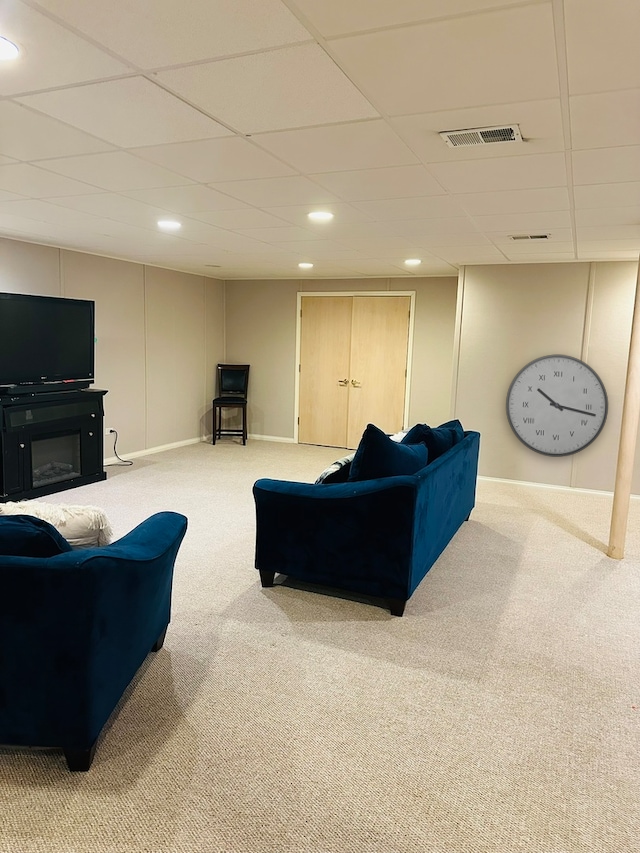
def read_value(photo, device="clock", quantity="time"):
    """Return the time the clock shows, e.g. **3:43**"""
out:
**10:17**
